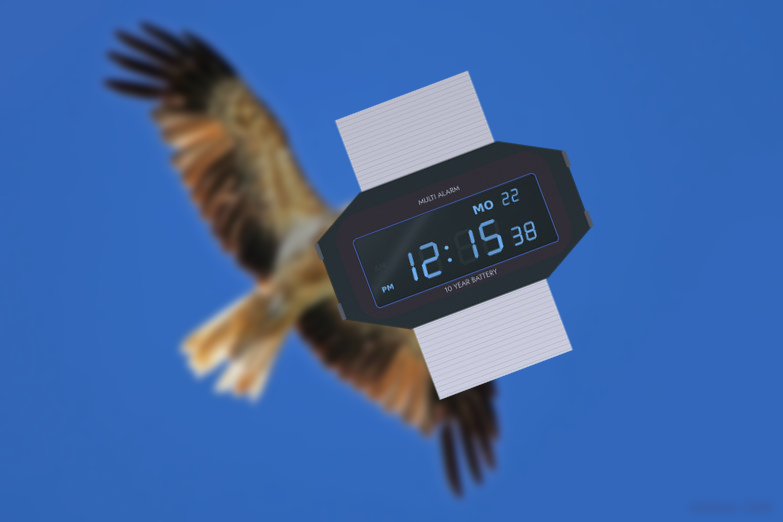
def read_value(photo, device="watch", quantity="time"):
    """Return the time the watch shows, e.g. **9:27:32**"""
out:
**12:15:38**
